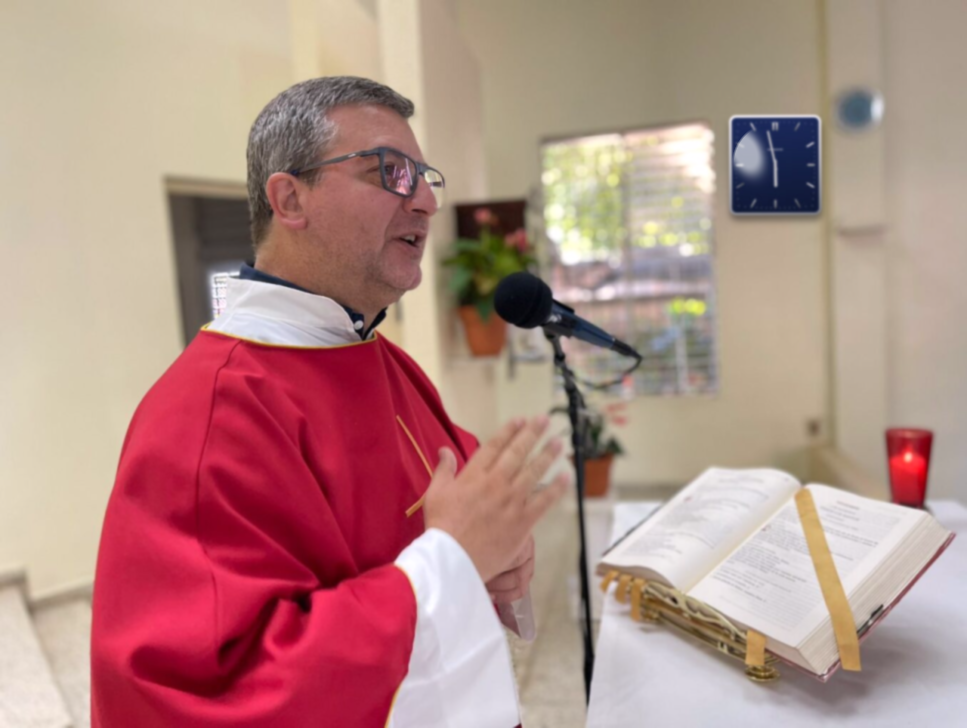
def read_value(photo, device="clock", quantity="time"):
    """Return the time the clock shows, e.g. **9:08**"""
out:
**5:58**
